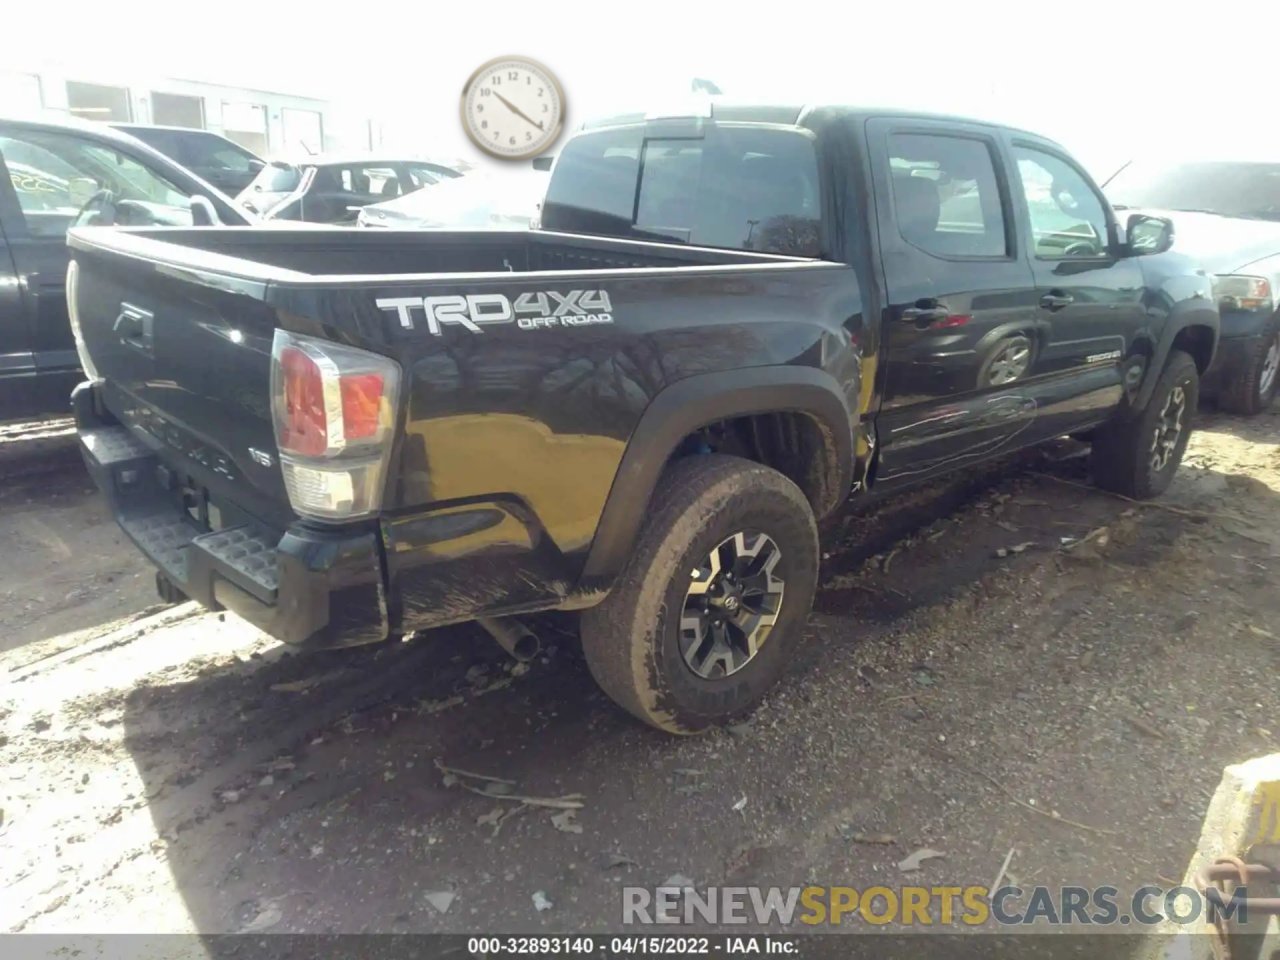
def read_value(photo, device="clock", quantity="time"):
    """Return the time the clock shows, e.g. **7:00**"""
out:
**10:21**
